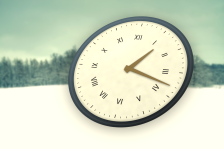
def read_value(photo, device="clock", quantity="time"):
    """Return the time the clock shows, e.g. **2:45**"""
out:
**1:18**
